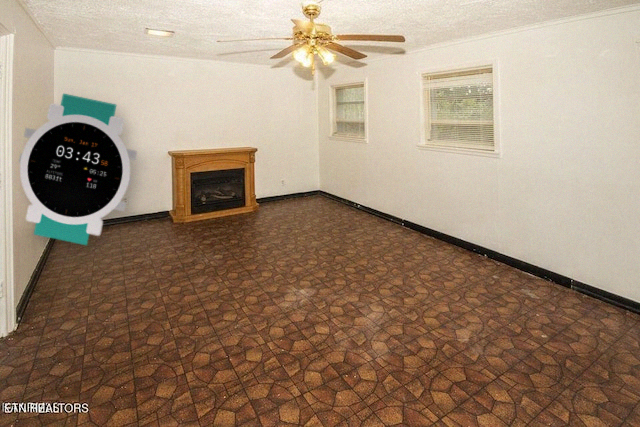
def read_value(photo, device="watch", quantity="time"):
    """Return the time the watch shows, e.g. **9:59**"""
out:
**3:43**
